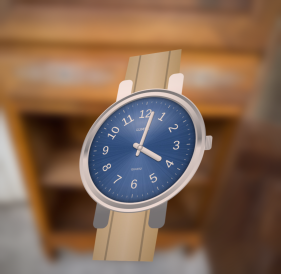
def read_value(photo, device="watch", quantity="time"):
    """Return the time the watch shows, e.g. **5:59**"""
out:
**4:02**
